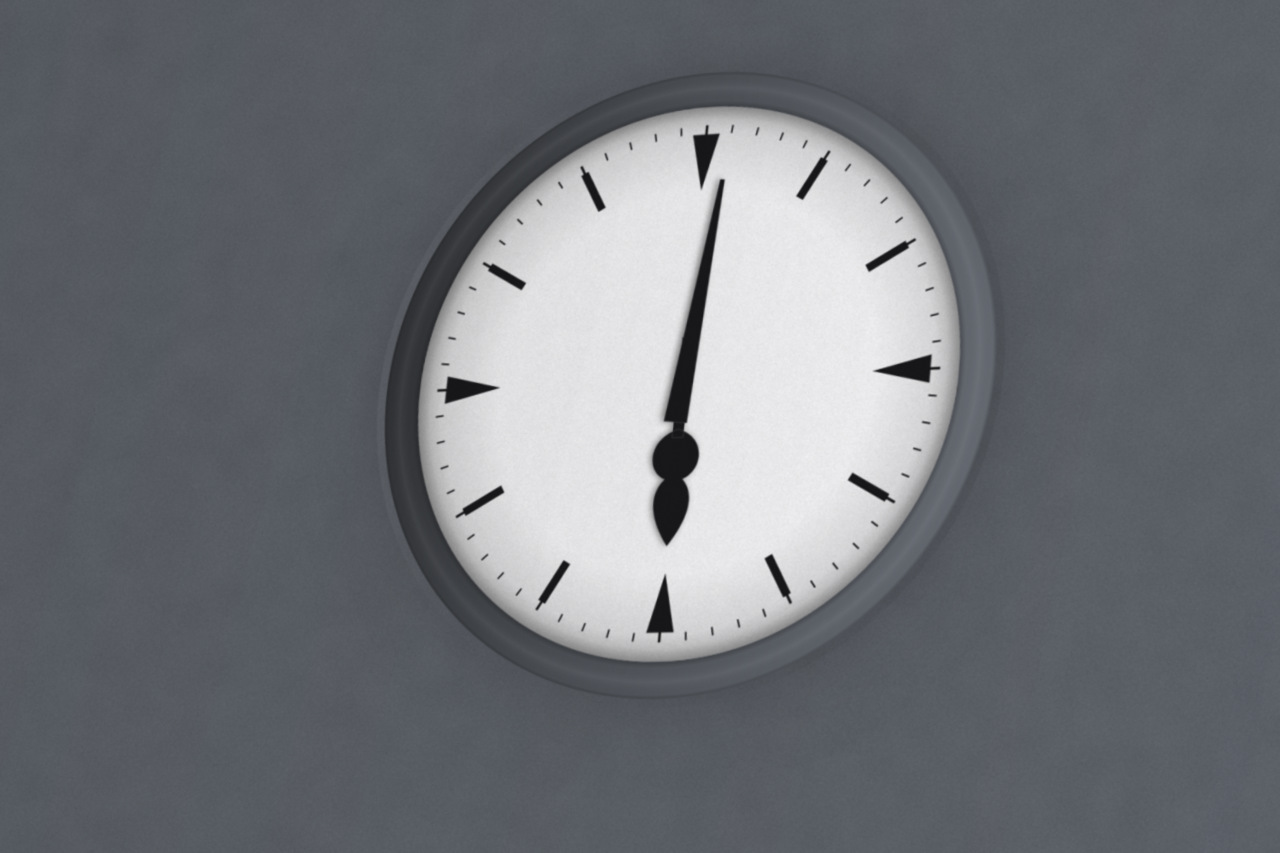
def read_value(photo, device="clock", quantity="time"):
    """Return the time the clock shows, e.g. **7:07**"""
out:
**6:01**
